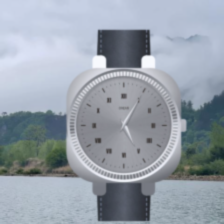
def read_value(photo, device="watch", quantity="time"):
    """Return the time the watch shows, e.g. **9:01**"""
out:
**5:05**
